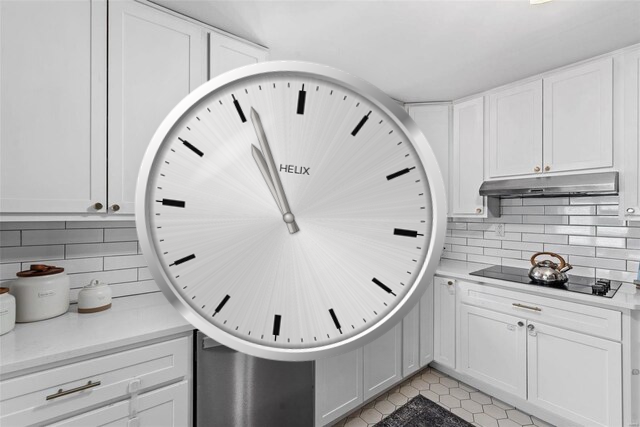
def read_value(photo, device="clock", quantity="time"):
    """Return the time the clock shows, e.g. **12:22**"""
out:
**10:56**
